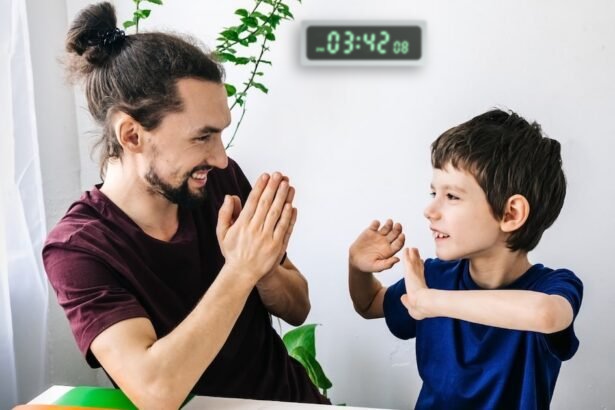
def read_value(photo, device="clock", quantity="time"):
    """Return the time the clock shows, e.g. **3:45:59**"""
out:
**3:42:08**
